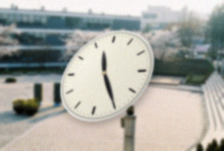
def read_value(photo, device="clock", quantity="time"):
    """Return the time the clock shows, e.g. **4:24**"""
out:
**11:25**
